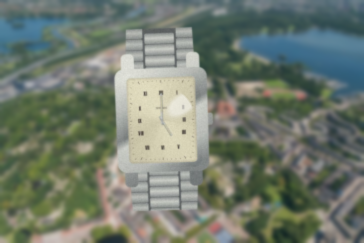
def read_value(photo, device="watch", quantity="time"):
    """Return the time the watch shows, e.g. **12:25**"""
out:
**5:00**
